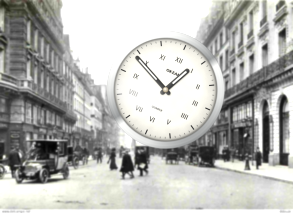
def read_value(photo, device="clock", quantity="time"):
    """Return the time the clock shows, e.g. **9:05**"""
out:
**12:49**
